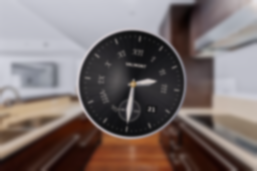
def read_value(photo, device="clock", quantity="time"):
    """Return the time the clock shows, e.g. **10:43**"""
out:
**2:30**
